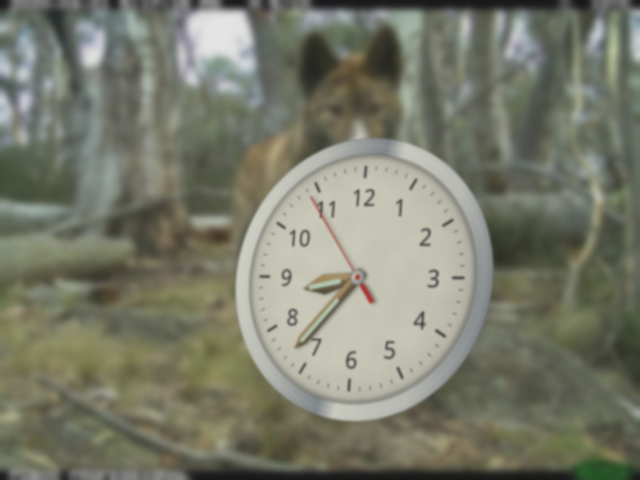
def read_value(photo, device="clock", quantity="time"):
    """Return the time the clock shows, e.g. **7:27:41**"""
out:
**8:36:54**
